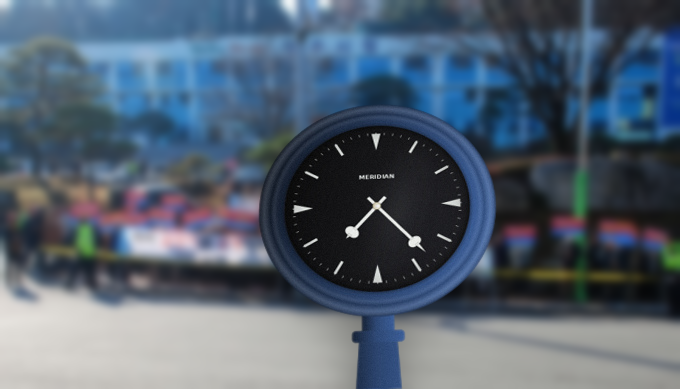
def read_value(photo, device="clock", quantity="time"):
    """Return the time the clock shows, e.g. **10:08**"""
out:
**7:23**
